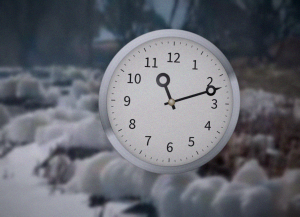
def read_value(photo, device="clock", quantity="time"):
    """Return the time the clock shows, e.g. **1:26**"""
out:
**11:12**
